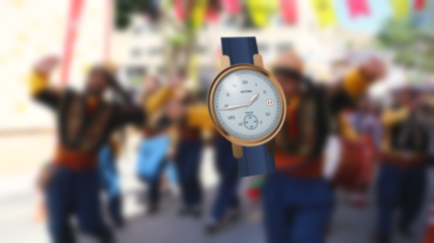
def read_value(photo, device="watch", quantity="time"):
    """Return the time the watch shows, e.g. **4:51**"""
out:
**1:44**
